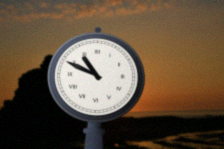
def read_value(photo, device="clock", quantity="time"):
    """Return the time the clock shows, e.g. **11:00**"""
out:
**10:49**
